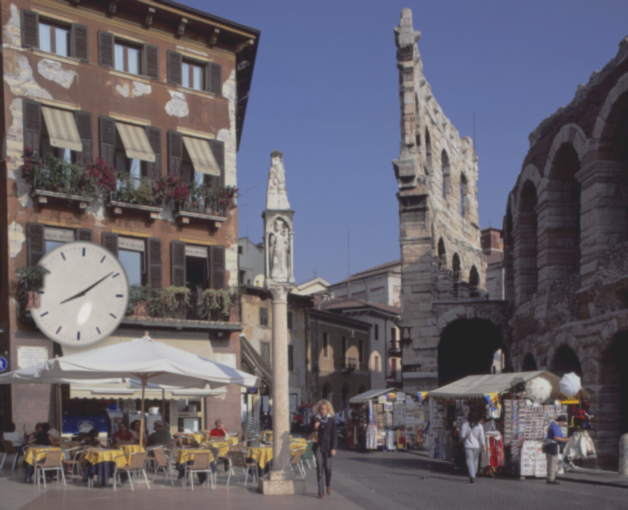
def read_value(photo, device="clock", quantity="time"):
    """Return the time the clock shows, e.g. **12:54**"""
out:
**8:09**
